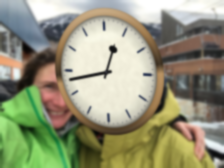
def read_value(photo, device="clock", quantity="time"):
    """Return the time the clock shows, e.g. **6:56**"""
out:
**12:43**
